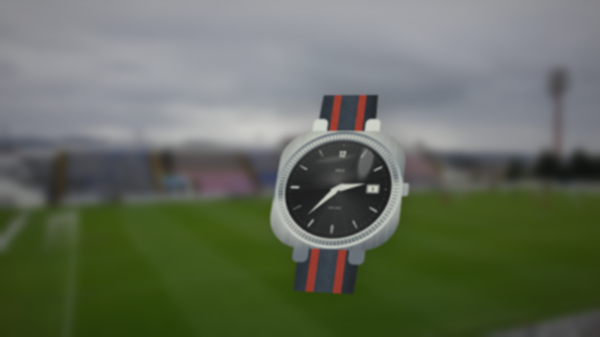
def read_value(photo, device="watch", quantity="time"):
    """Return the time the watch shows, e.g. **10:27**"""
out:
**2:37**
